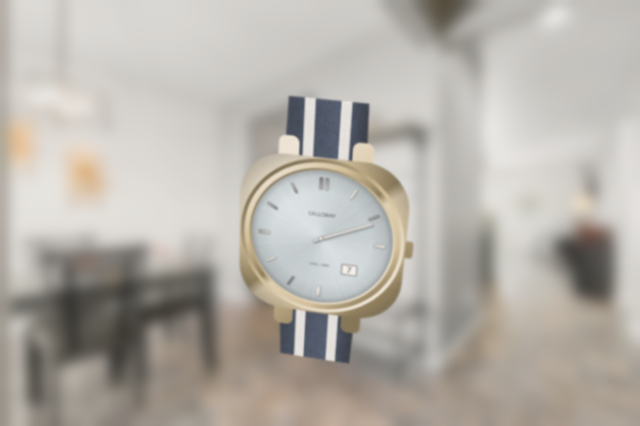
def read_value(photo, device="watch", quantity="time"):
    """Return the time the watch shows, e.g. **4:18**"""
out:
**2:11**
